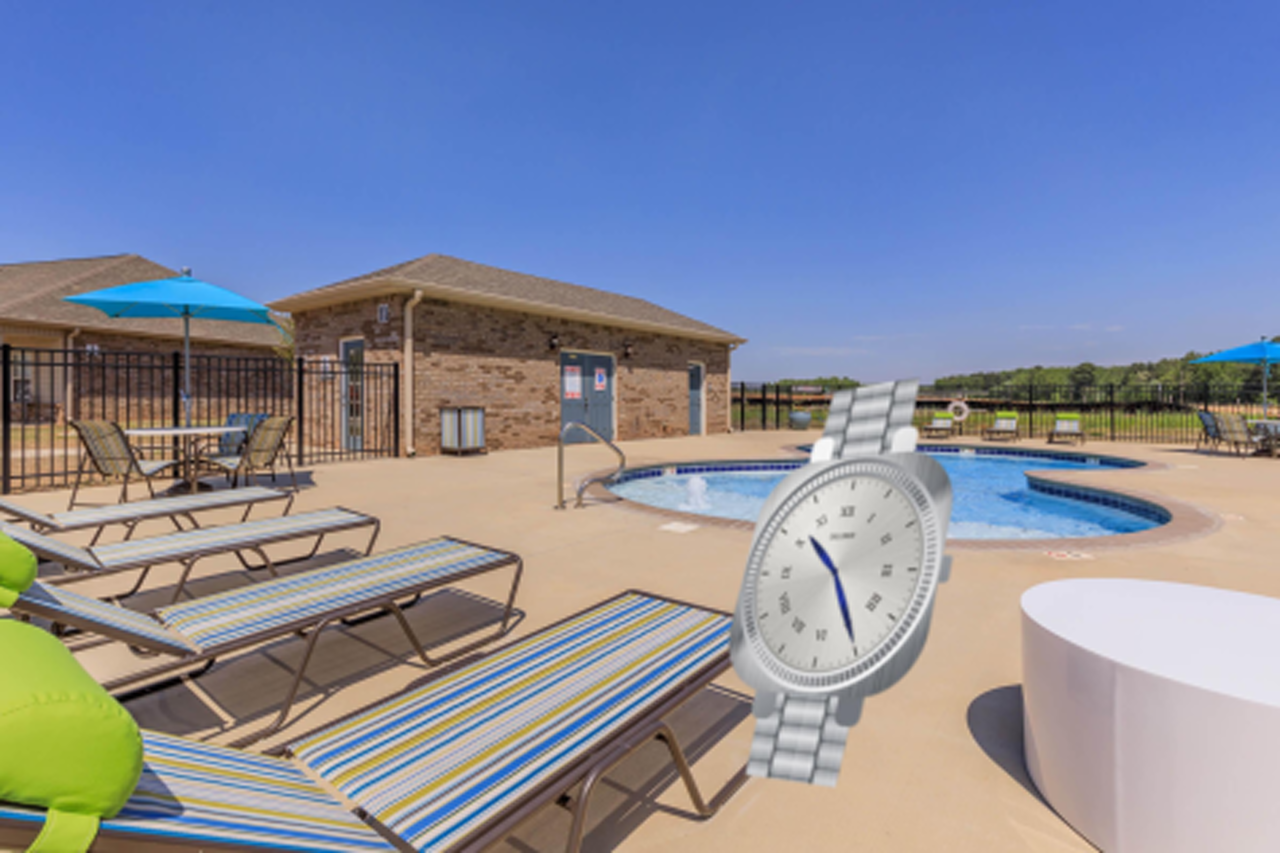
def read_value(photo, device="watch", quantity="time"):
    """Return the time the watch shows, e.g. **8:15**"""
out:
**10:25**
